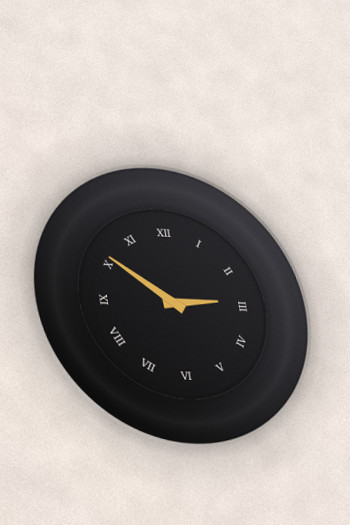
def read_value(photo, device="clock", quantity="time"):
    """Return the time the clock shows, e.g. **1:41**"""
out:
**2:51**
